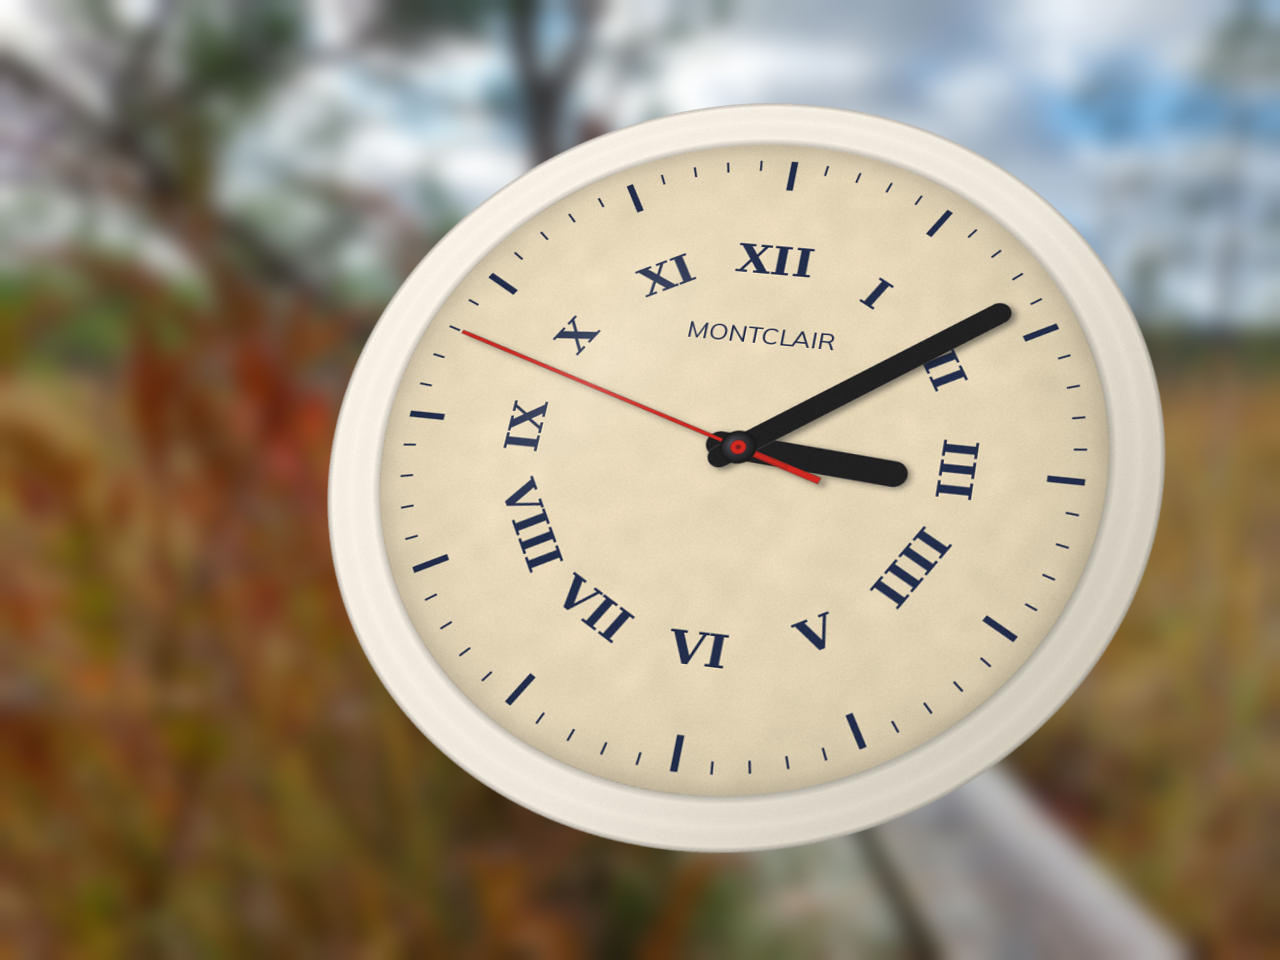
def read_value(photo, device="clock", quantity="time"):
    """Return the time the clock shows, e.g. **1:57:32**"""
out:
**3:08:48**
